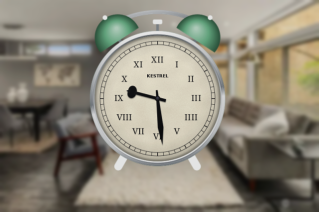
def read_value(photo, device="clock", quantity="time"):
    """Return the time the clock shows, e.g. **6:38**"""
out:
**9:29**
